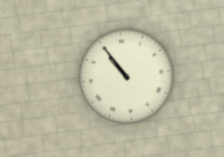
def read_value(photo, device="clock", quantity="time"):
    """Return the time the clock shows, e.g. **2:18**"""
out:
**10:55**
